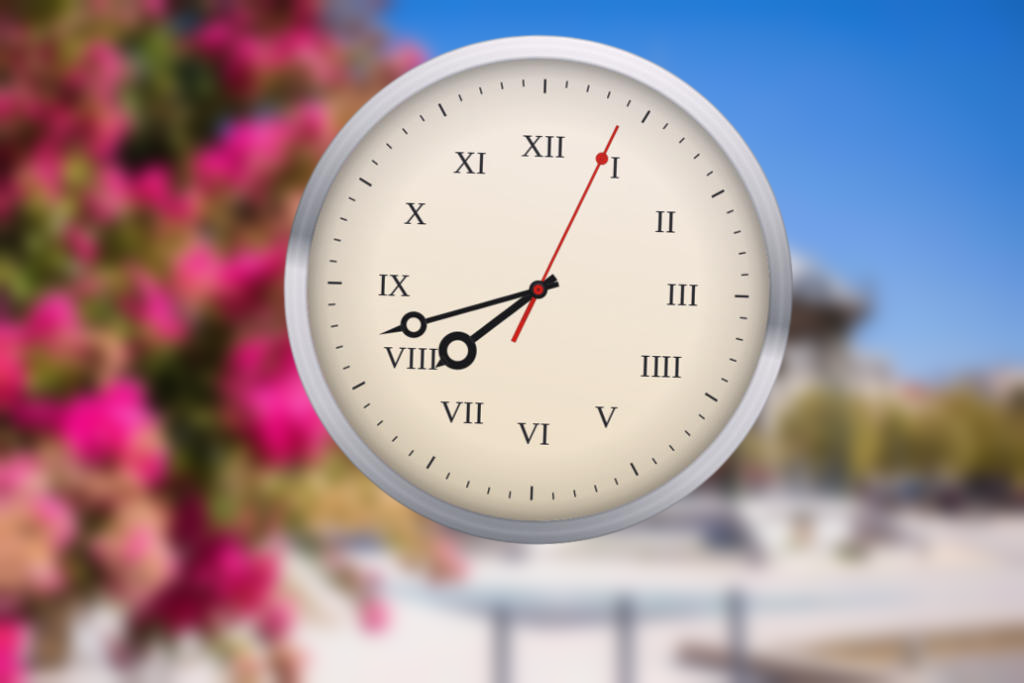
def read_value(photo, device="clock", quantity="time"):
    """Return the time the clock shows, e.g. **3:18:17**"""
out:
**7:42:04**
